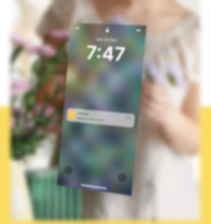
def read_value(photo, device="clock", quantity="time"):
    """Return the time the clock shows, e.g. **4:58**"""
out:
**7:47**
